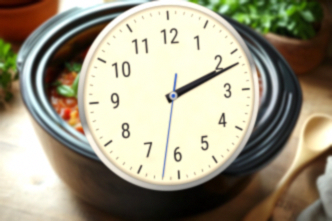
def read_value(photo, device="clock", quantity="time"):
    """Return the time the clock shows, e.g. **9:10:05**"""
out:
**2:11:32**
